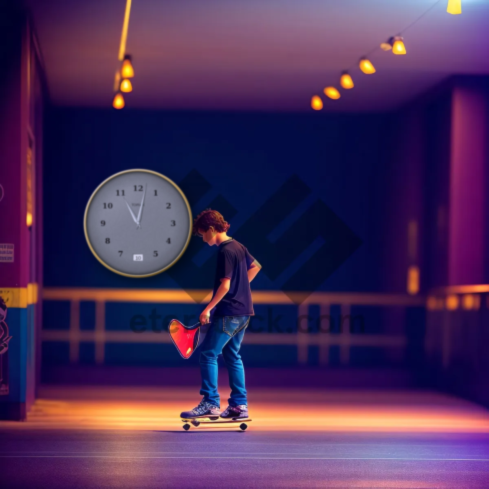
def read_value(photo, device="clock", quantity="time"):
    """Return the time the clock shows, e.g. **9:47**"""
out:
**11:02**
